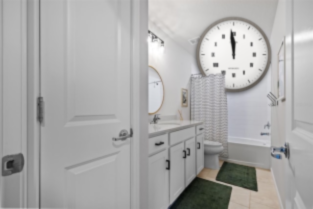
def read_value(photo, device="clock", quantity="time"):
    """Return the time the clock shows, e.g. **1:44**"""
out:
**11:59**
